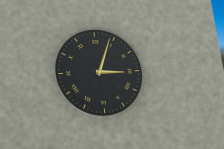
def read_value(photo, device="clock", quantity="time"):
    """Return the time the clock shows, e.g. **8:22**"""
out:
**3:04**
